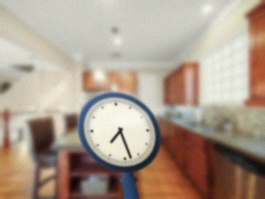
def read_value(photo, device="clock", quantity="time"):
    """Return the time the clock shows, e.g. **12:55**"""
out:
**7:28**
